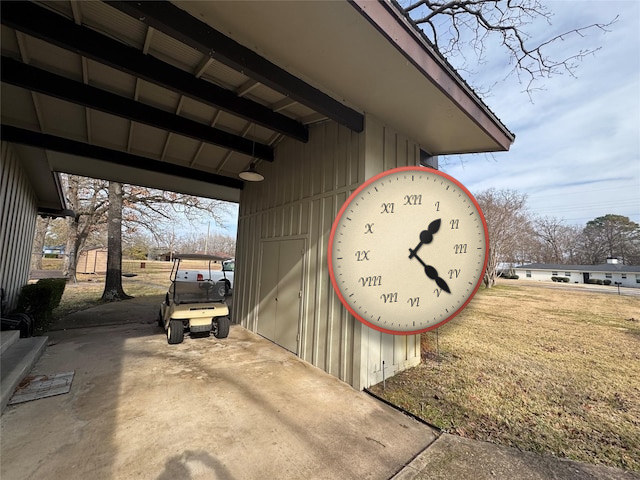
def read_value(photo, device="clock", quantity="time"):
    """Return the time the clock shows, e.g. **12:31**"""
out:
**1:23**
